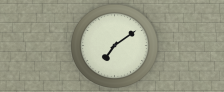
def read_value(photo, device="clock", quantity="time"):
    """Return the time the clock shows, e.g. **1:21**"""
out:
**7:09**
